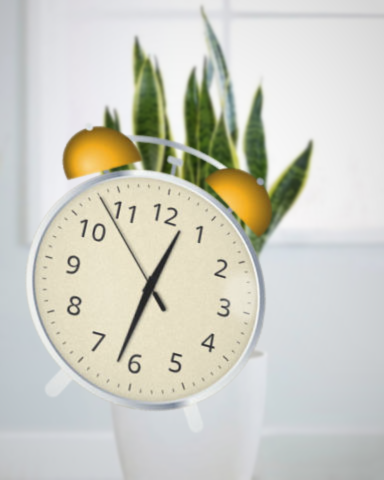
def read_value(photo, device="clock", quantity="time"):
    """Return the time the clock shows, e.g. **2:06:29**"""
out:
**12:31:53**
